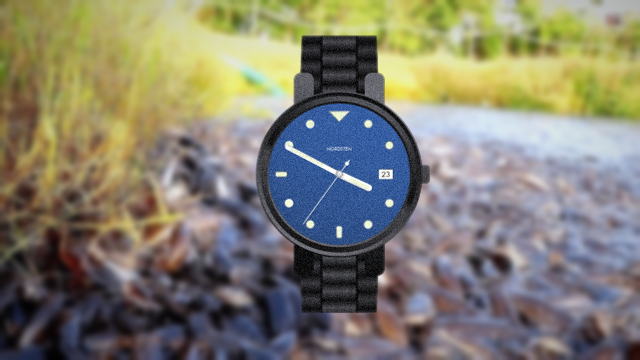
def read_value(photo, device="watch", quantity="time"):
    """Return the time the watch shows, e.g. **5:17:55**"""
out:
**3:49:36**
